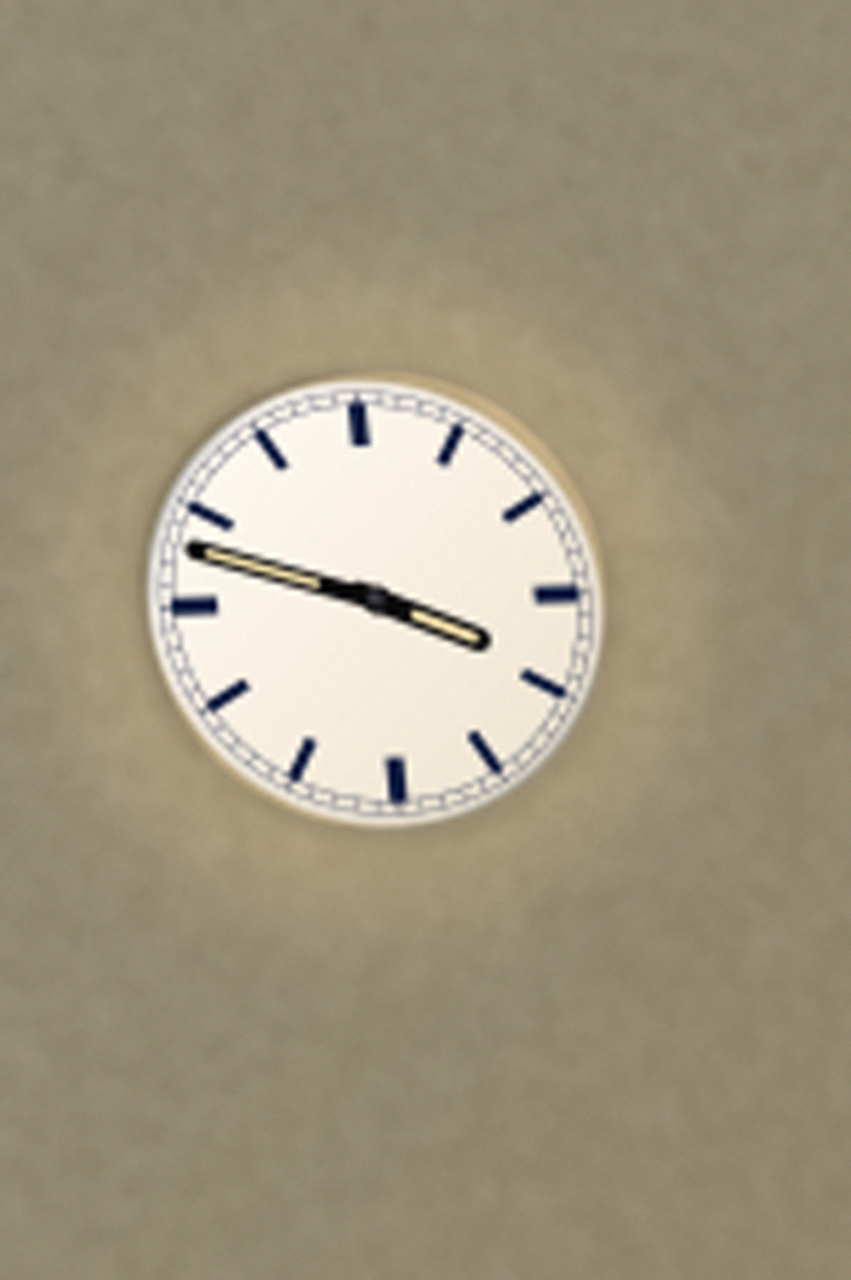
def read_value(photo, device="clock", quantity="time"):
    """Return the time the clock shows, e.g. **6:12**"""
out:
**3:48**
